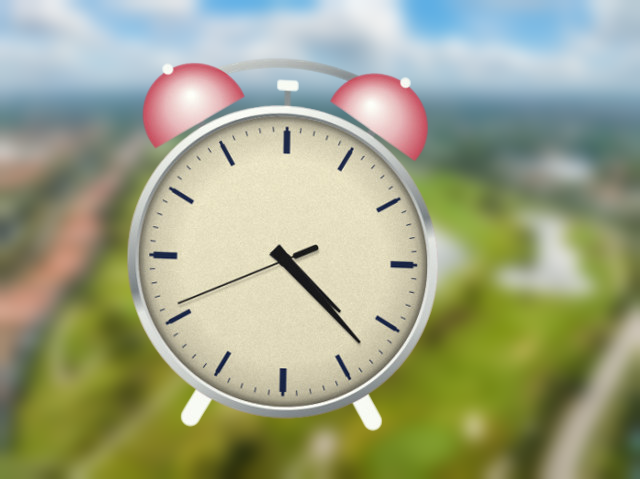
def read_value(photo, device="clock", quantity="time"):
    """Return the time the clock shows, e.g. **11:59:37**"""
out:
**4:22:41**
